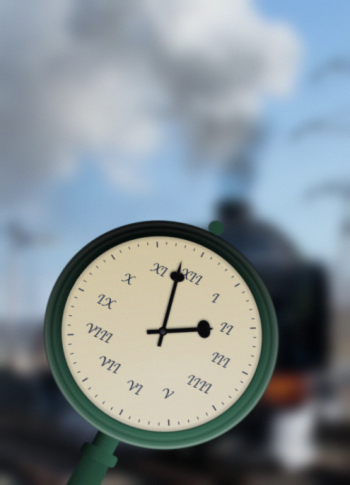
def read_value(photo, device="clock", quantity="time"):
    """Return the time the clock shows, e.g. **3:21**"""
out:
**1:58**
